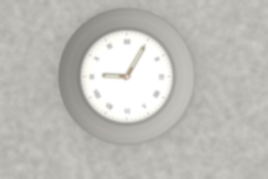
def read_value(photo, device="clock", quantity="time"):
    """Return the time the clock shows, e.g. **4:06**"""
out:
**9:05**
